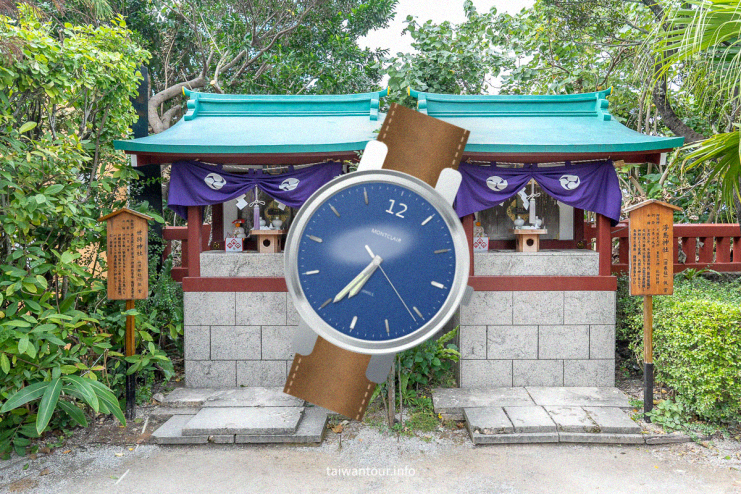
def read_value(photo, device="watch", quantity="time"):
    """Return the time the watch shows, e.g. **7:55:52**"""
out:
**6:34:21**
